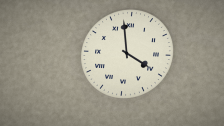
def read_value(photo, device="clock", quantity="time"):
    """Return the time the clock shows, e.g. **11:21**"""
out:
**3:58**
